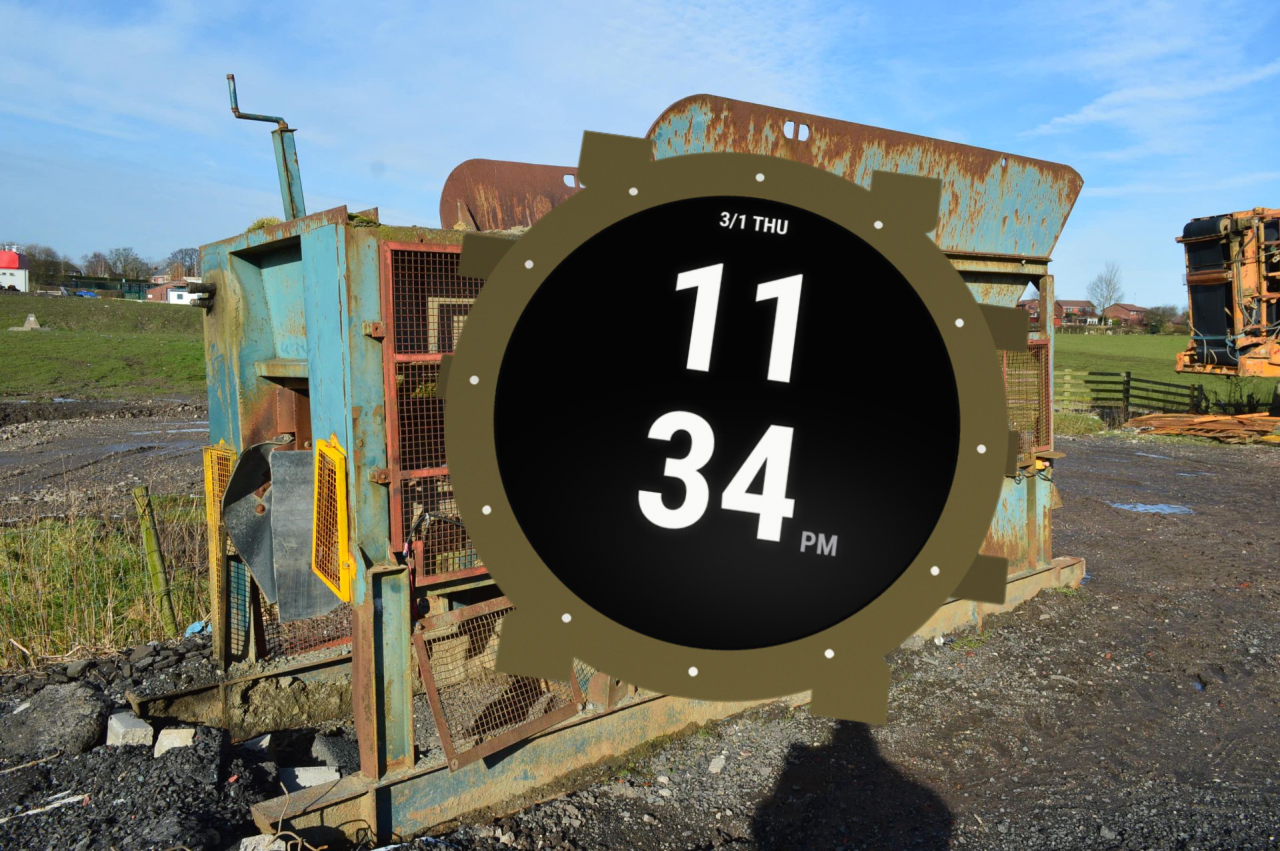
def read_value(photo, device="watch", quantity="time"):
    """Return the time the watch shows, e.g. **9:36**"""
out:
**11:34**
